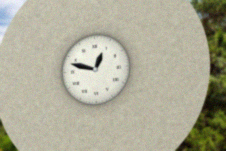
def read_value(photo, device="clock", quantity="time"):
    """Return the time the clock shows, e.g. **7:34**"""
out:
**12:48**
